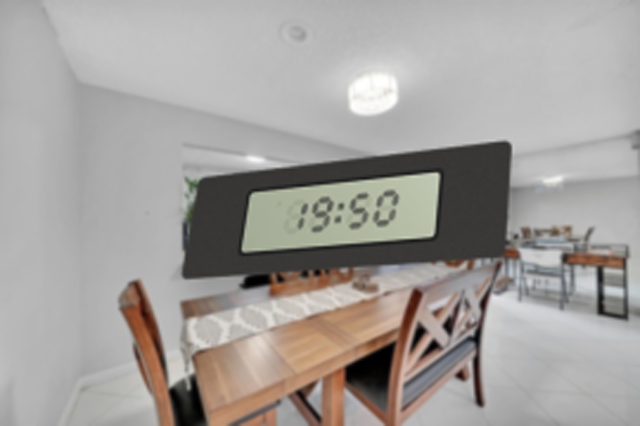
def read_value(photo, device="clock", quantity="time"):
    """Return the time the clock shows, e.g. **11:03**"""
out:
**19:50**
